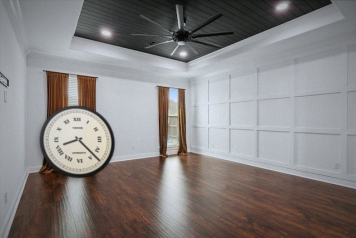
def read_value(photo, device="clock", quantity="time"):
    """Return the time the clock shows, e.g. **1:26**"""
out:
**8:23**
